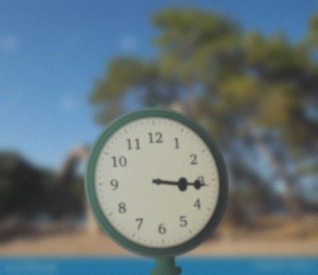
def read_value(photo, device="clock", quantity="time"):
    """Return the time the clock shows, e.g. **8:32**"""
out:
**3:16**
